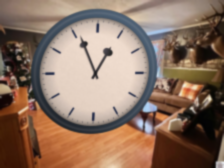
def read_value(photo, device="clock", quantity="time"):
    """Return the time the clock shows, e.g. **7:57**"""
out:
**12:56**
